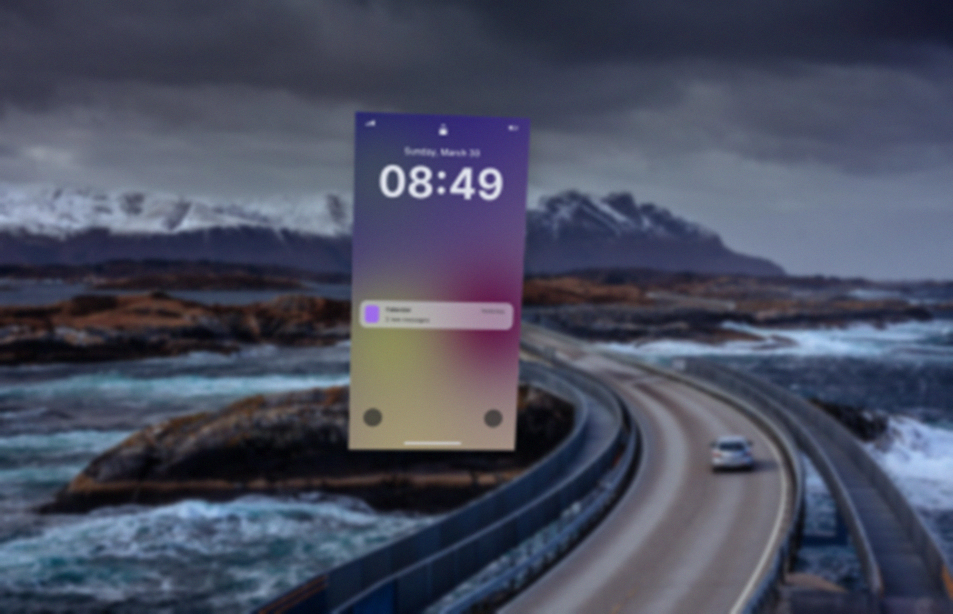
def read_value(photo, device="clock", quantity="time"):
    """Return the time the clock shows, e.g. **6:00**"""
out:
**8:49**
